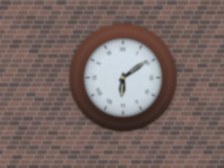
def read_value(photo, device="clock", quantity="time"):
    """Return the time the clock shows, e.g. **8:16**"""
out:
**6:09**
